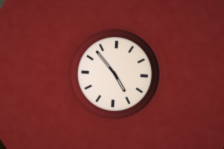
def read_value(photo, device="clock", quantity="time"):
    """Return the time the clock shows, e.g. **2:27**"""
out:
**4:53**
